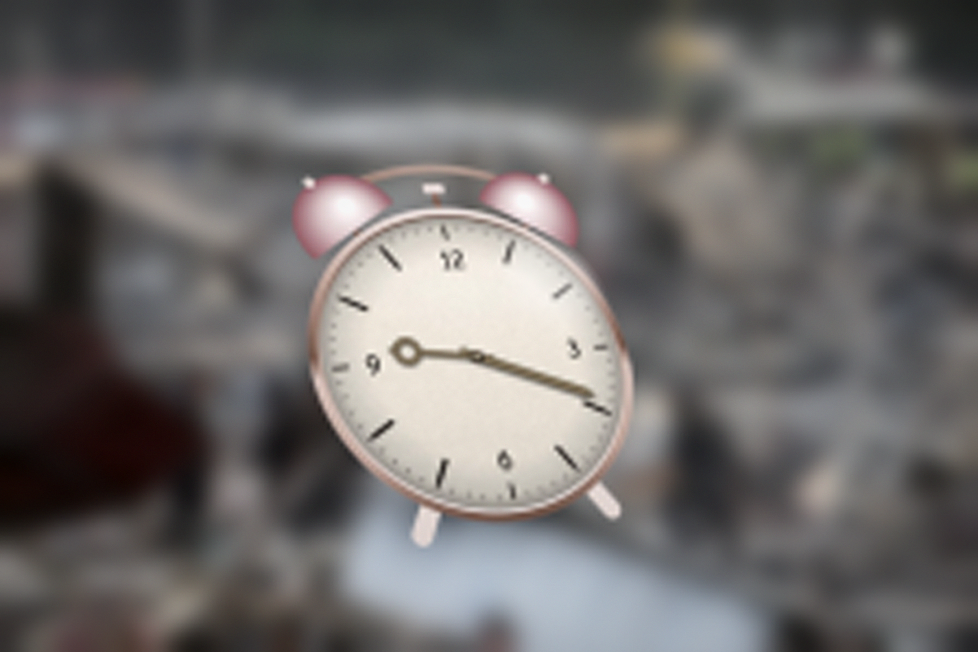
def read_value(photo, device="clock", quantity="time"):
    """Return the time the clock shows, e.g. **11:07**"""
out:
**9:19**
